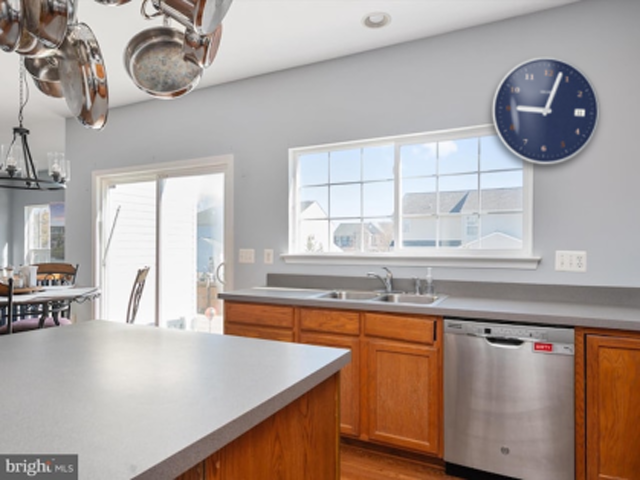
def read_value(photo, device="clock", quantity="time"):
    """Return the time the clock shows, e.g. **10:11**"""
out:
**9:03**
